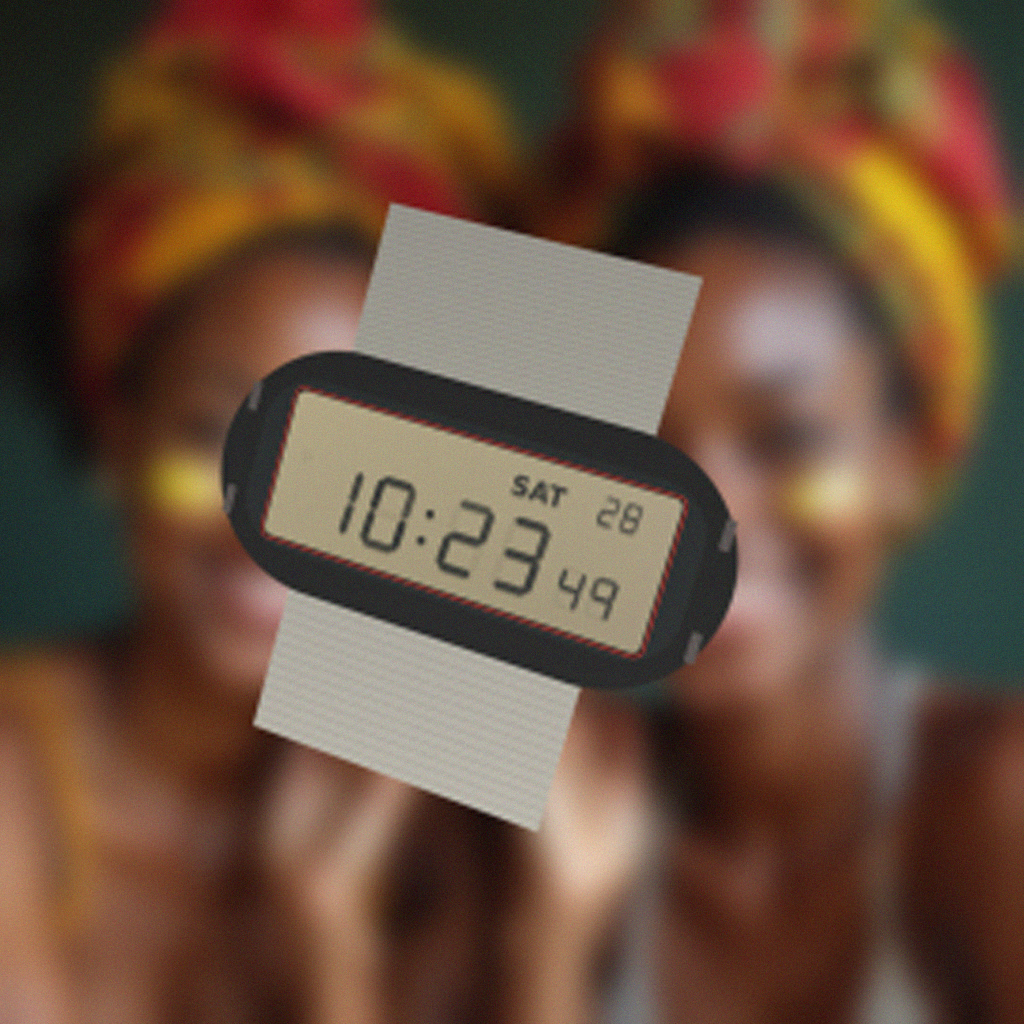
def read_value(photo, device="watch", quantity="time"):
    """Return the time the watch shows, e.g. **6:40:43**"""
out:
**10:23:49**
